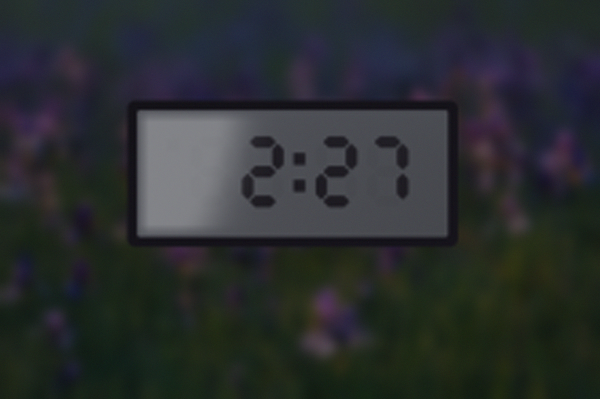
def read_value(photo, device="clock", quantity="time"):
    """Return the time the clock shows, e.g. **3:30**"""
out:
**2:27**
